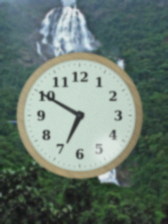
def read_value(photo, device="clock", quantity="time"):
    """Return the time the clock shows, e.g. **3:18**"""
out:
**6:50**
